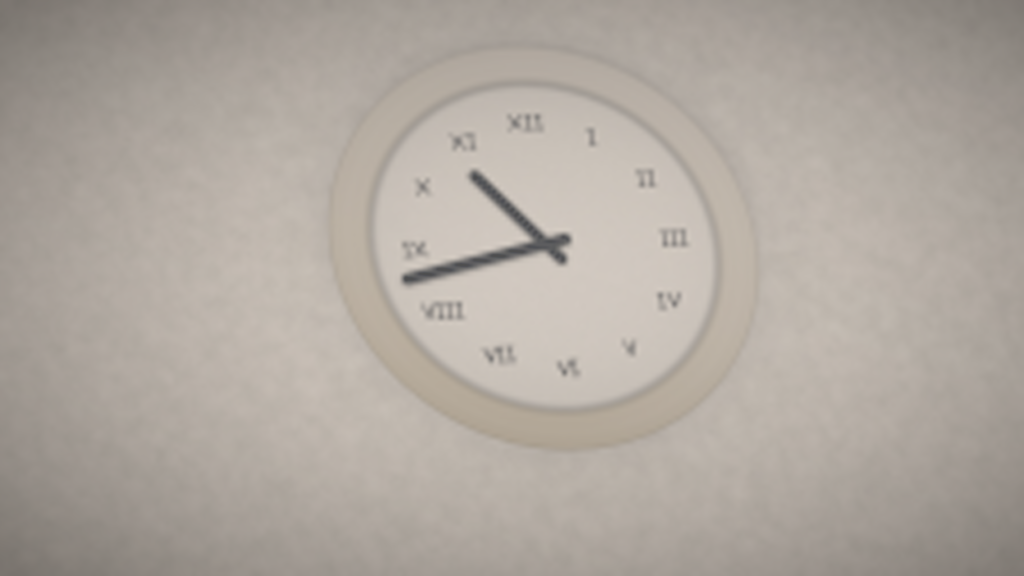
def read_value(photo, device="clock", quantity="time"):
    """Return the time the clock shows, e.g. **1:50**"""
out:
**10:43**
